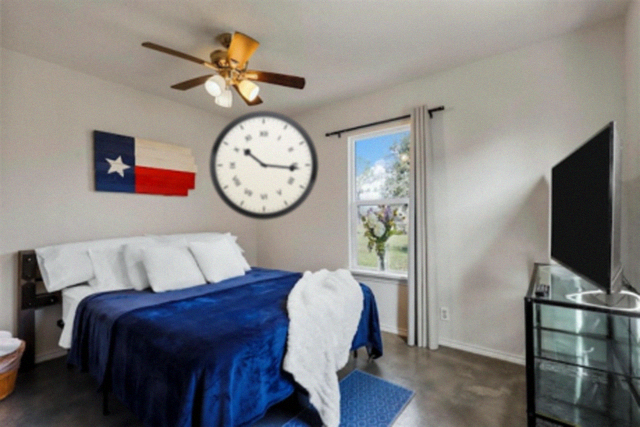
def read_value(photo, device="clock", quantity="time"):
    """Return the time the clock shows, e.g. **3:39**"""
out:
**10:16**
